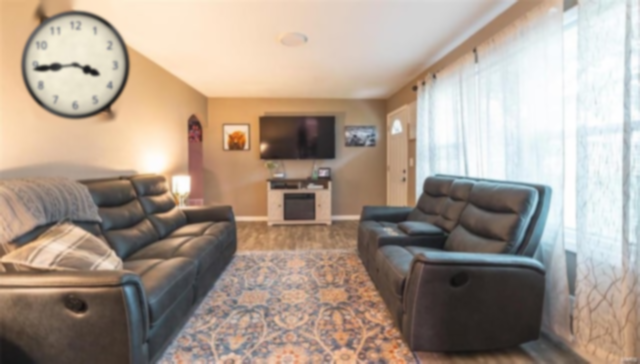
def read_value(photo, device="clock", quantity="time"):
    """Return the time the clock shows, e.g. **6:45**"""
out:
**3:44**
